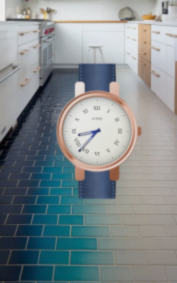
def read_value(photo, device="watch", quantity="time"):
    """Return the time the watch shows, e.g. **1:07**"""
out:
**8:37**
